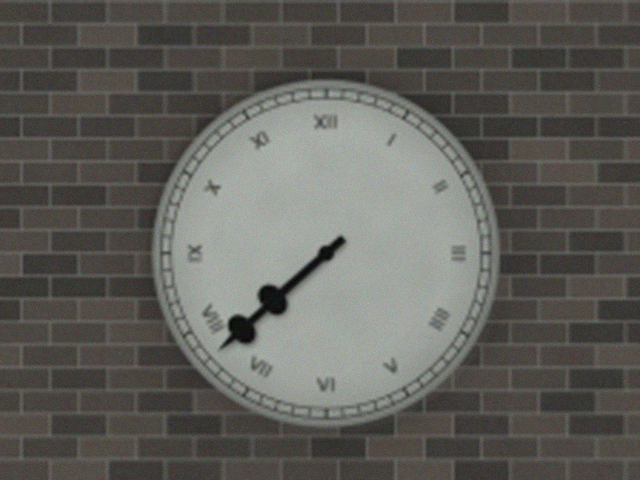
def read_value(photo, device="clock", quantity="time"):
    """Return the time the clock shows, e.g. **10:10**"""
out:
**7:38**
